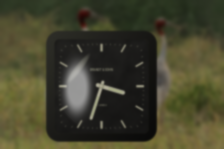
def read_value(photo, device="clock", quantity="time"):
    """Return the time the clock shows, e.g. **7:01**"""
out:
**3:33**
